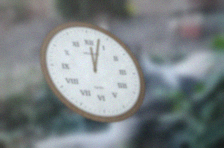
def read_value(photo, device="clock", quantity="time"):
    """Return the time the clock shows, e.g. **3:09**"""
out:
**12:03**
